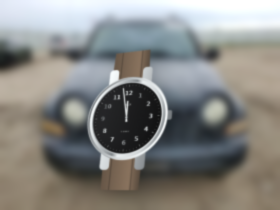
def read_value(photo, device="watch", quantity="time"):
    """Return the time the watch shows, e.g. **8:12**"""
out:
**11:58**
